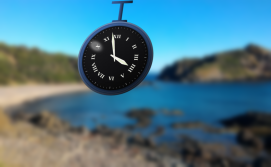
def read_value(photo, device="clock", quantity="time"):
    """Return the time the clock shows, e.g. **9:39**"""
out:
**3:58**
